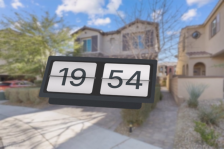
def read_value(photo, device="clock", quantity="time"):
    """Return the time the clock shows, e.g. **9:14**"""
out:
**19:54**
